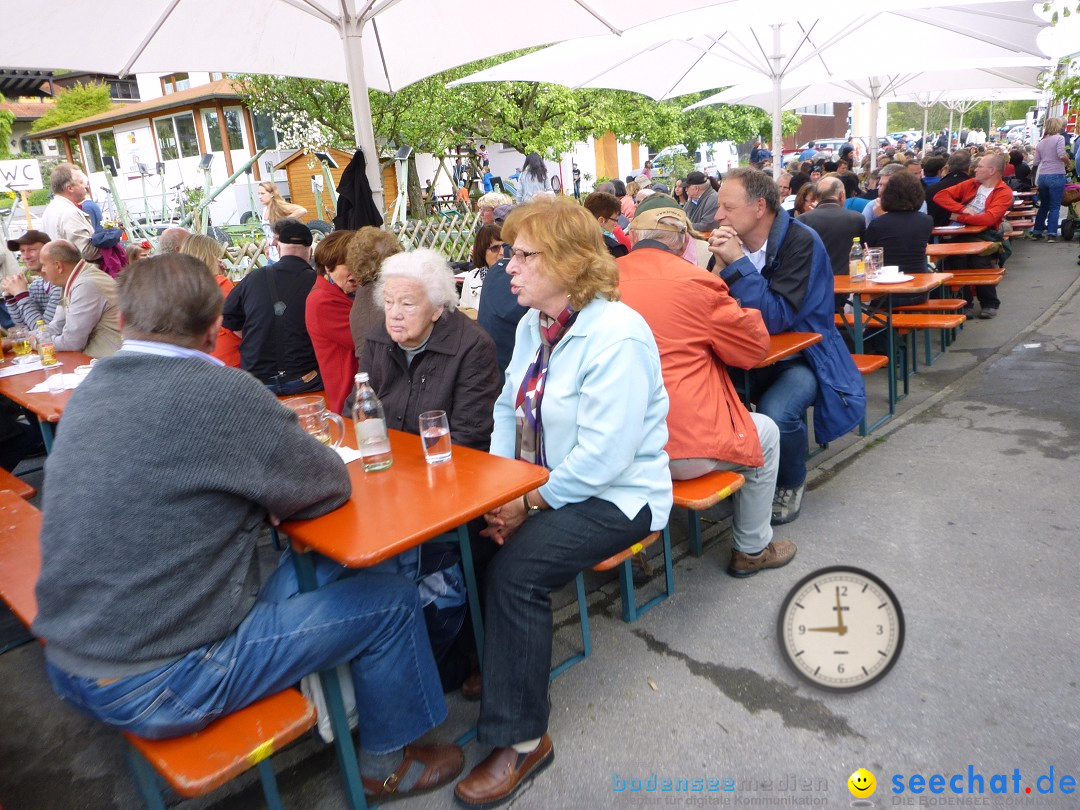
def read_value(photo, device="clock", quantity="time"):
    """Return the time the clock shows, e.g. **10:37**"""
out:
**8:59**
